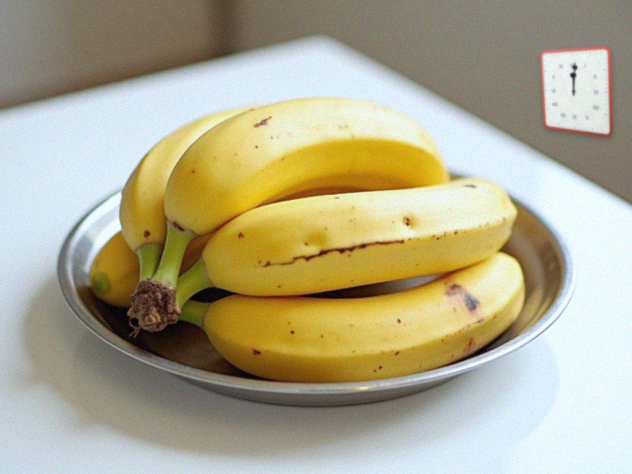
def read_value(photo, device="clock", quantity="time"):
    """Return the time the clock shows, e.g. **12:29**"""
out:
**12:01**
